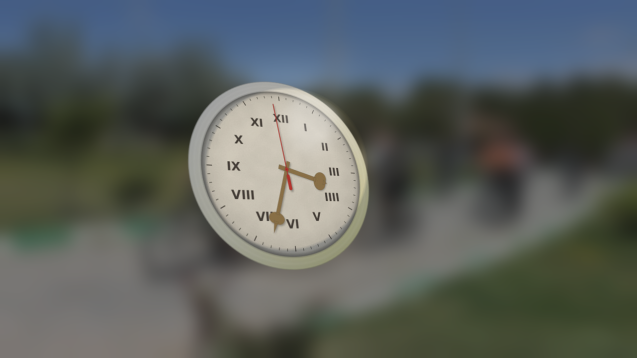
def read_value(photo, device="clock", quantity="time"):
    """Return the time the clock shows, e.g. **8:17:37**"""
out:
**3:32:59**
